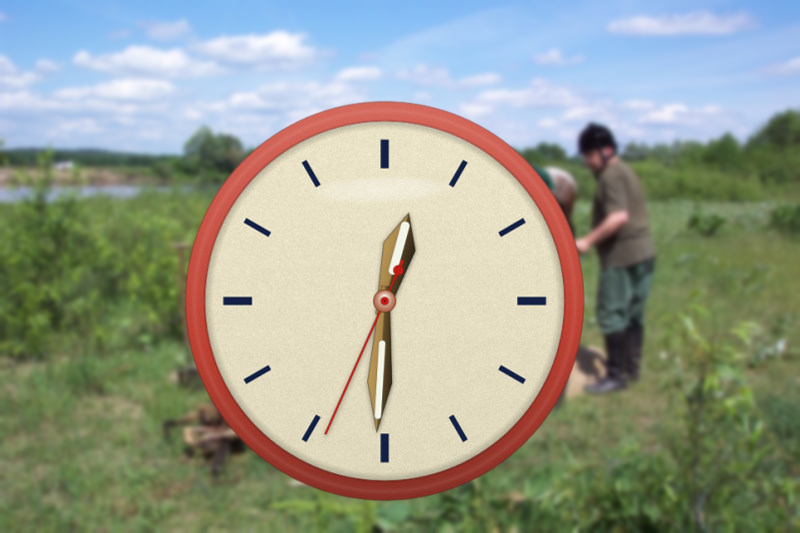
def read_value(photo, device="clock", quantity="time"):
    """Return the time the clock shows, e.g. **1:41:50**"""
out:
**12:30:34**
